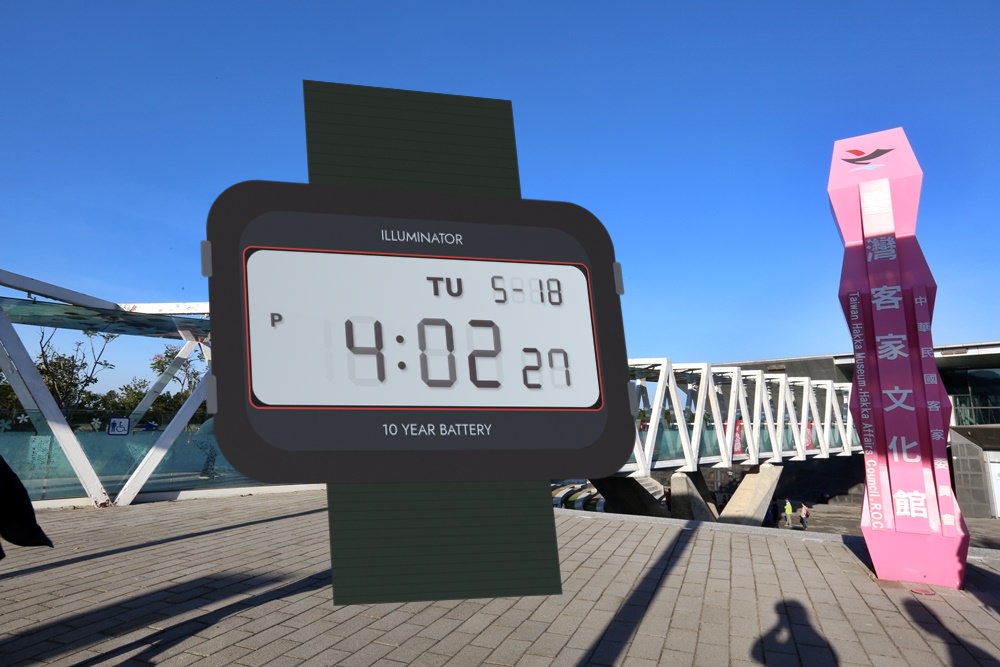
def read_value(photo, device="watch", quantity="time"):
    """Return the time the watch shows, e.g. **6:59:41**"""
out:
**4:02:27**
